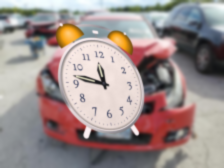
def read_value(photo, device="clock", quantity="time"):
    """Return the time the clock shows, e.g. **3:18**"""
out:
**11:47**
